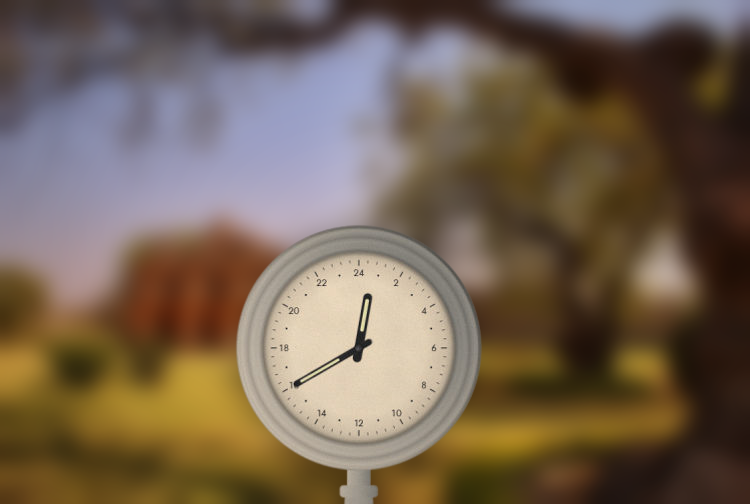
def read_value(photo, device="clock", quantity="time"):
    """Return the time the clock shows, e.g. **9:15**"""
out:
**0:40**
